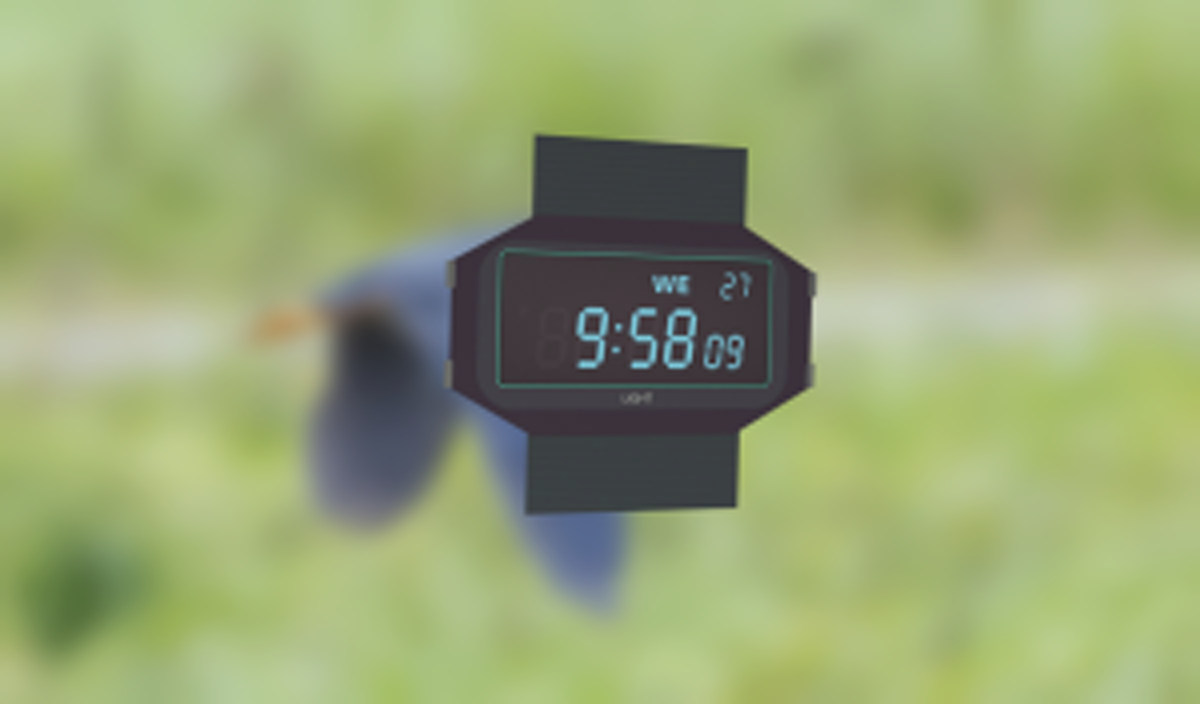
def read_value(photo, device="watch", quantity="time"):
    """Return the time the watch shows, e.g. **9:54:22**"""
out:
**9:58:09**
